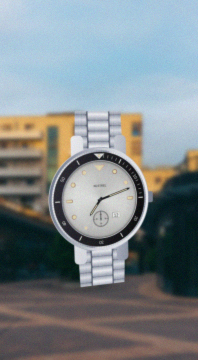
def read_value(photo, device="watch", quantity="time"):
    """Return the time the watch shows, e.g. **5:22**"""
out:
**7:12**
